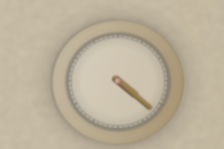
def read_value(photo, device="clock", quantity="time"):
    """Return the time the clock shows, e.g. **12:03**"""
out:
**4:22**
